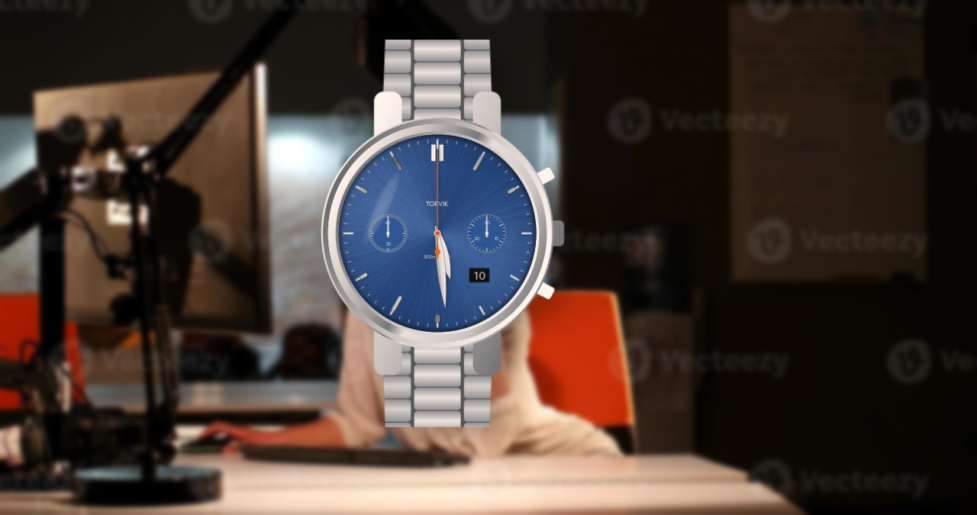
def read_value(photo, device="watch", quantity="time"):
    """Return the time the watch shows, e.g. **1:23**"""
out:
**5:29**
